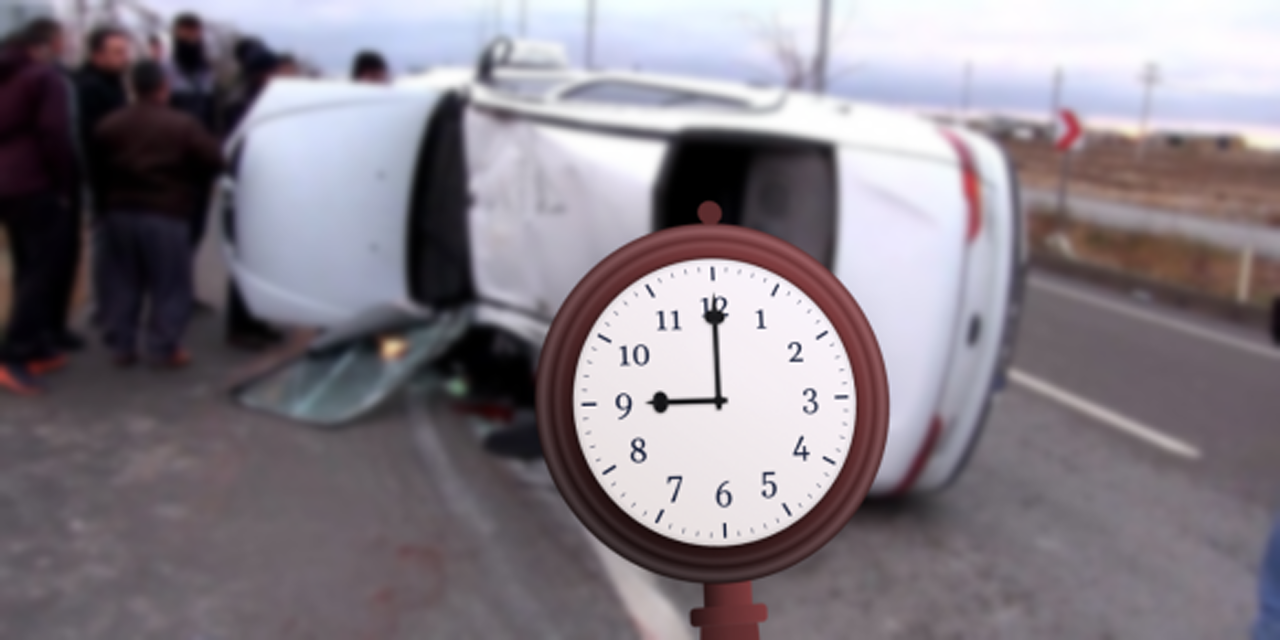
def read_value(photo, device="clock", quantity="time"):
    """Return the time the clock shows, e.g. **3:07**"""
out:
**9:00**
